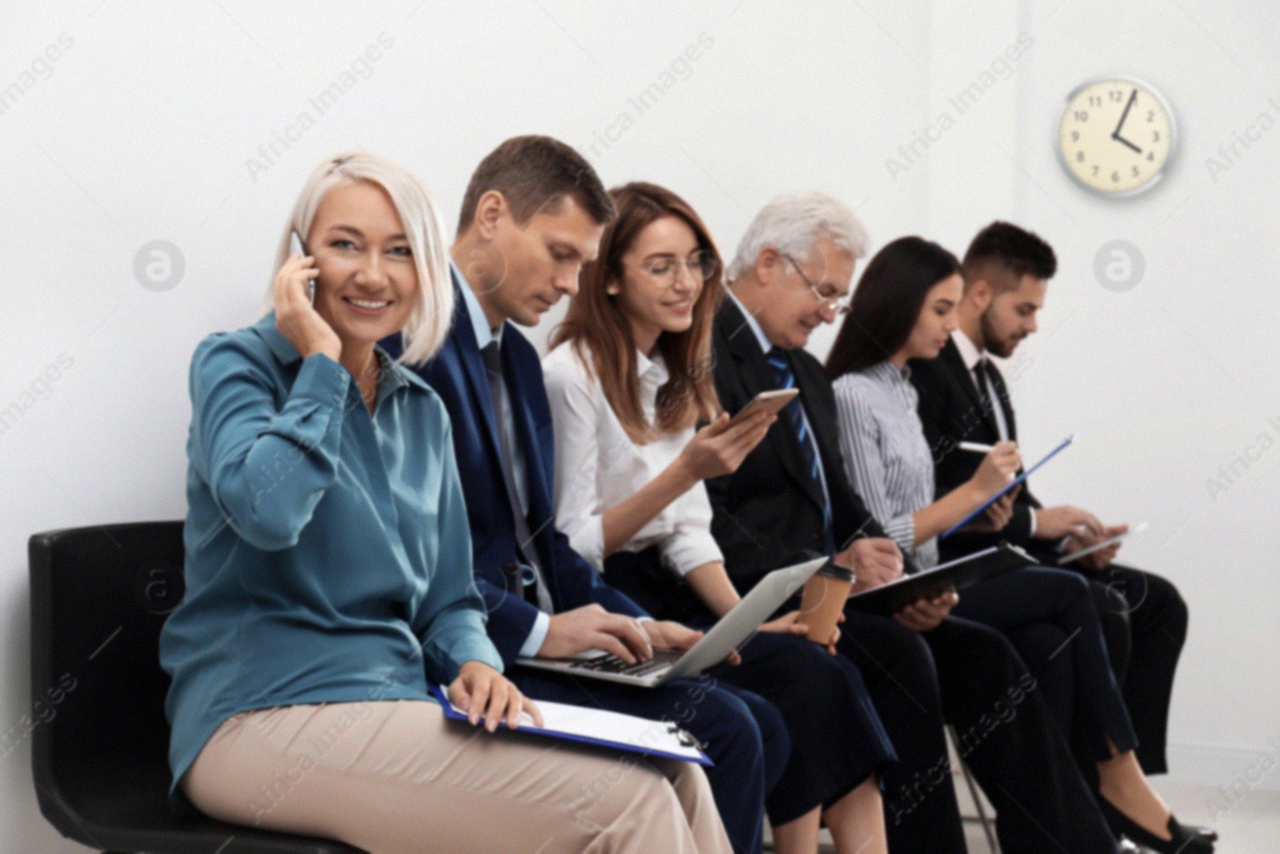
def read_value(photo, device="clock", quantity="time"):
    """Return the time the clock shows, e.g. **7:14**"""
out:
**4:04**
